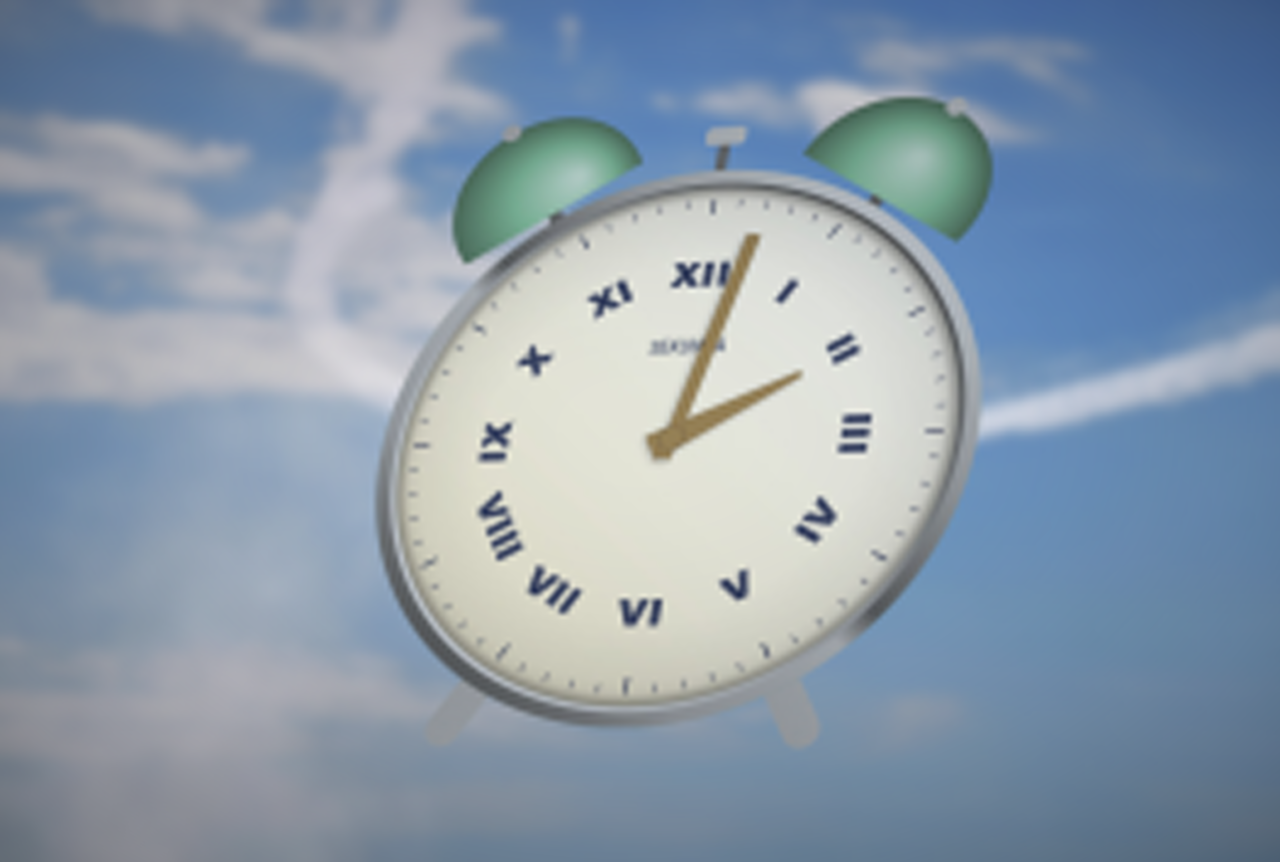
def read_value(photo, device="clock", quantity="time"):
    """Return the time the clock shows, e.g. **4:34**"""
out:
**2:02**
